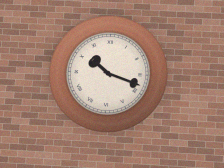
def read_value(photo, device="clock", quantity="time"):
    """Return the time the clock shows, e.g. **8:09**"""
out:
**10:18**
